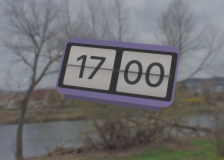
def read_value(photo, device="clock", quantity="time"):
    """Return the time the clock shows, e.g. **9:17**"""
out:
**17:00**
